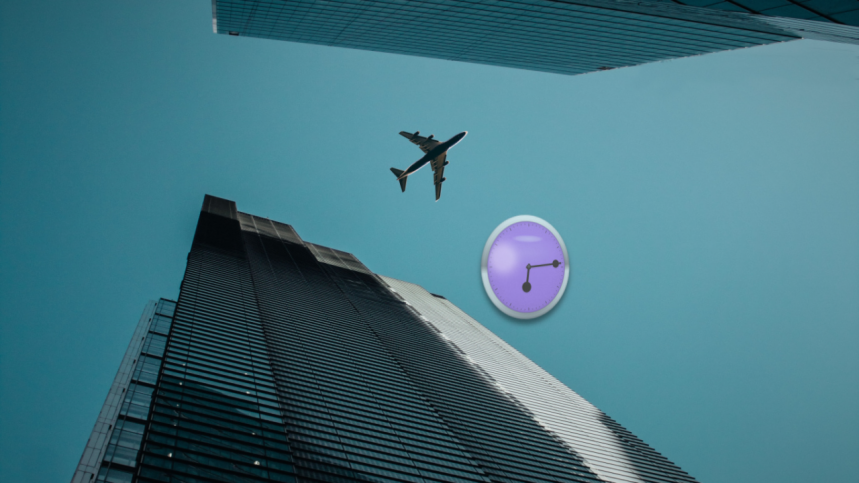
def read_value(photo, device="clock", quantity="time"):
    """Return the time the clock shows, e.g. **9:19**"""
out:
**6:14**
